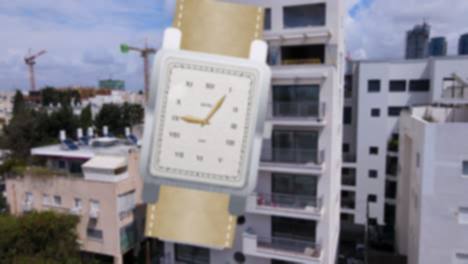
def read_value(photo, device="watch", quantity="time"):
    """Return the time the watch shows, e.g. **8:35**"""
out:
**9:05**
